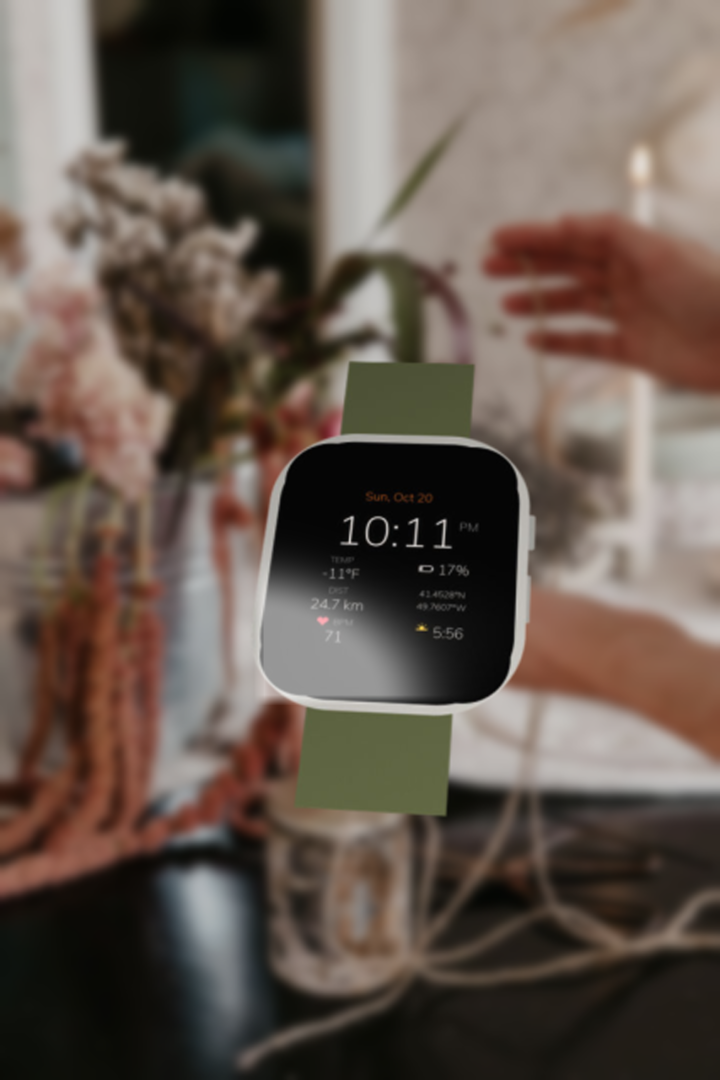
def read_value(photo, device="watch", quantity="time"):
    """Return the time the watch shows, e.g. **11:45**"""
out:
**10:11**
